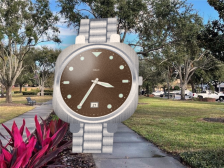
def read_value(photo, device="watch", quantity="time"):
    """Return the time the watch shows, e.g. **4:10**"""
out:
**3:35**
